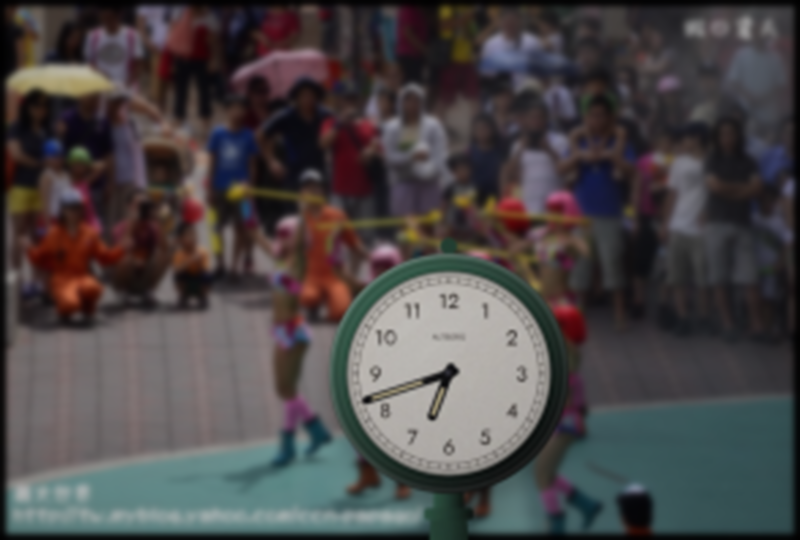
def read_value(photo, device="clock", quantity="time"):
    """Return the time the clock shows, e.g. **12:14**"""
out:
**6:42**
